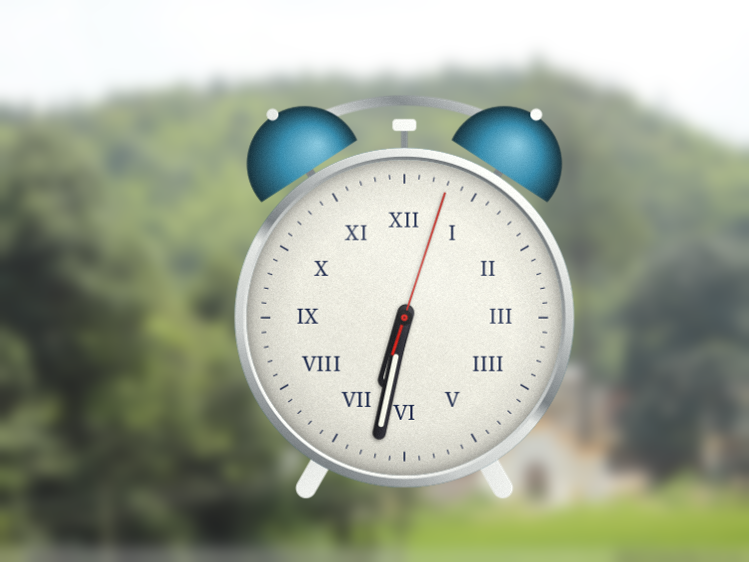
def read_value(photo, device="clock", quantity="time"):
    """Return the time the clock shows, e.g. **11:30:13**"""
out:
**6:32:03**
